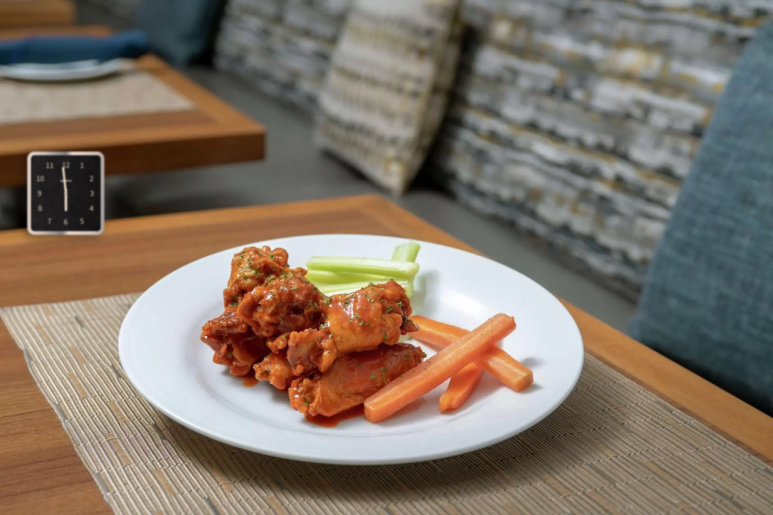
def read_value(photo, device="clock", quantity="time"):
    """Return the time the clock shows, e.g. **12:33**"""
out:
**5:59**
